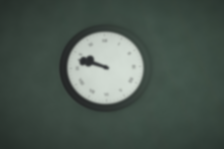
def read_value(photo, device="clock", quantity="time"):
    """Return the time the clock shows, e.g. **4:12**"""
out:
**9:48**
